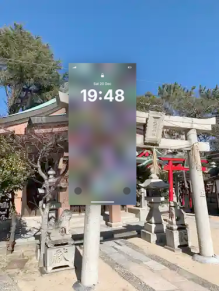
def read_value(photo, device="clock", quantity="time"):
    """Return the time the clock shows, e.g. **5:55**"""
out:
**19:48**
